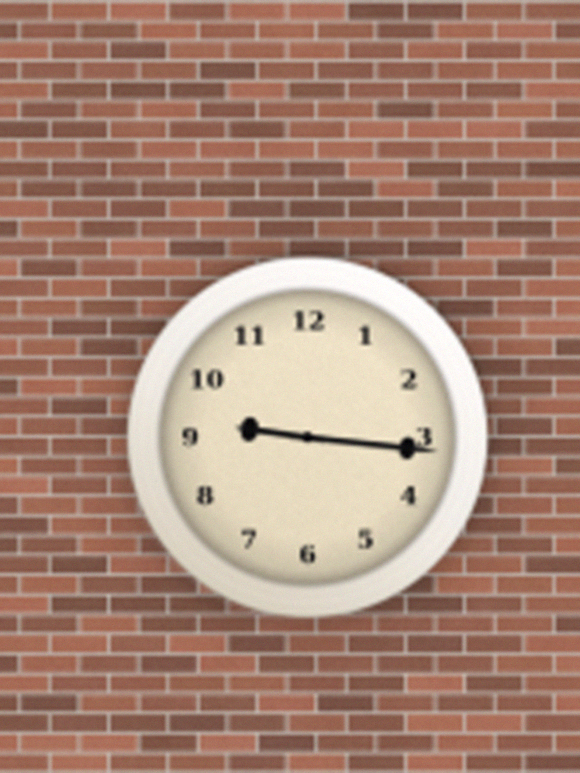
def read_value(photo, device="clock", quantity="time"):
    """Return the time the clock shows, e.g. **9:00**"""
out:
**9:16**
